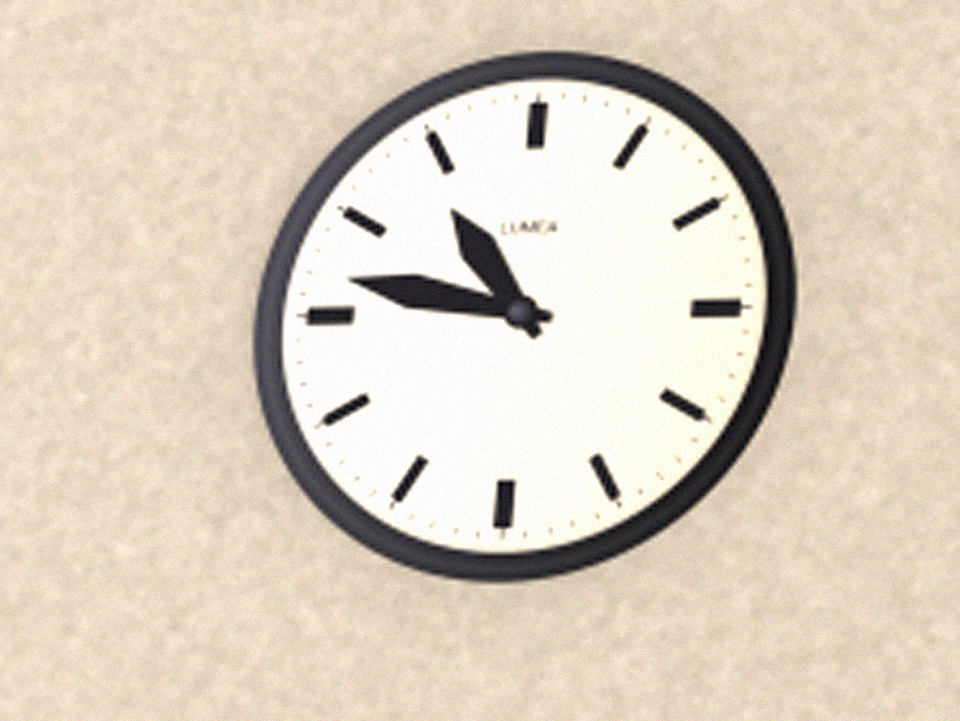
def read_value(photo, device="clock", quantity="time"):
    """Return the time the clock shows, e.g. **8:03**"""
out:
**10:47**
